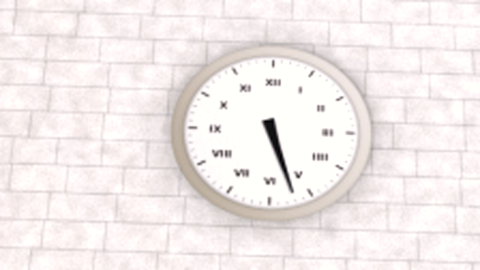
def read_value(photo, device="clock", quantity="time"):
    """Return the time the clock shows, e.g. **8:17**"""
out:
**5:27**
